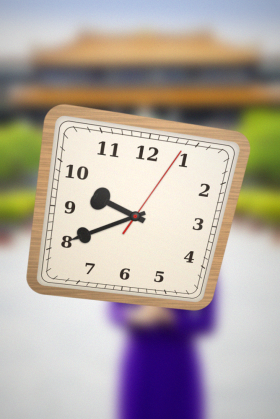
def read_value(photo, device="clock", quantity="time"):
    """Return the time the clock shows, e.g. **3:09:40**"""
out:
**9:40:04**
